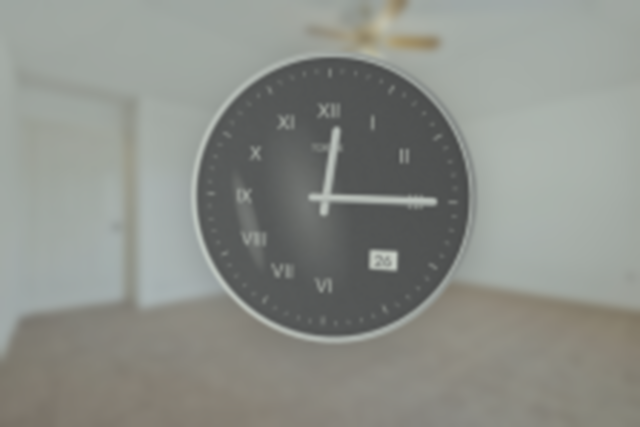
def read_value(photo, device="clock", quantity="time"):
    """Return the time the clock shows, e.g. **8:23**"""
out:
**12:15**
